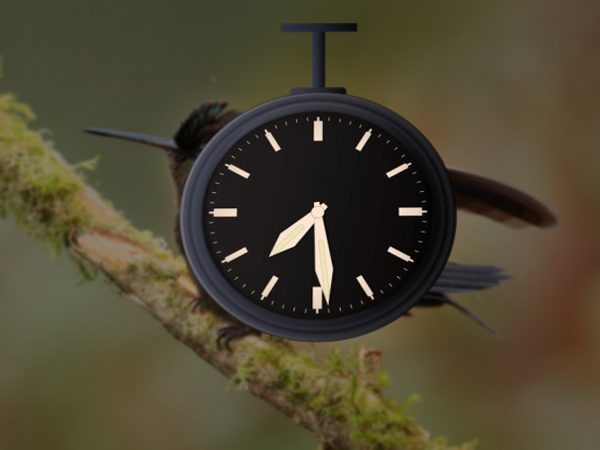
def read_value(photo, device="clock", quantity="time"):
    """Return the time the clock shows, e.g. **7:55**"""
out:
**7:29**
